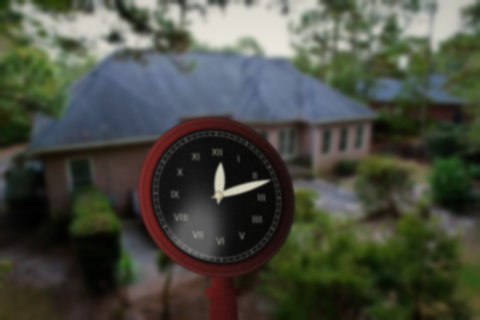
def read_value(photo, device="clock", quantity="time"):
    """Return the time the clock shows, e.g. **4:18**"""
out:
**12:12**
